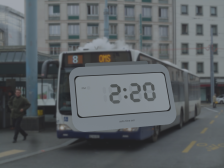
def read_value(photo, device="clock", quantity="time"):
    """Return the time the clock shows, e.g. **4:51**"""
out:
**2:20**
